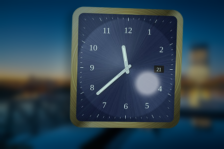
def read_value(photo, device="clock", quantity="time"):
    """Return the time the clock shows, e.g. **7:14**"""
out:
**11:38**
